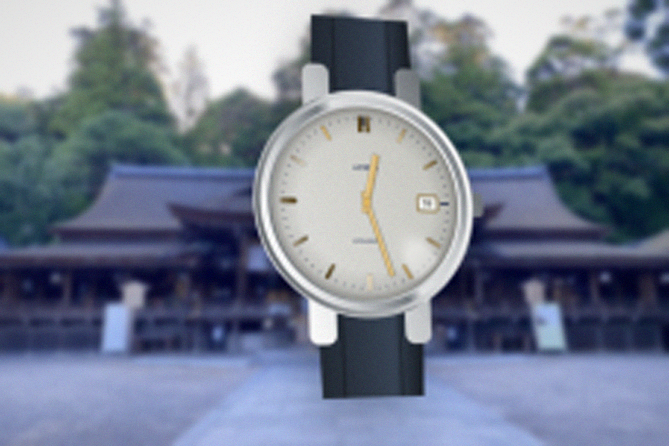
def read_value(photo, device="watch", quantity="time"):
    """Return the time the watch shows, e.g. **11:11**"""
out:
**12:27**
